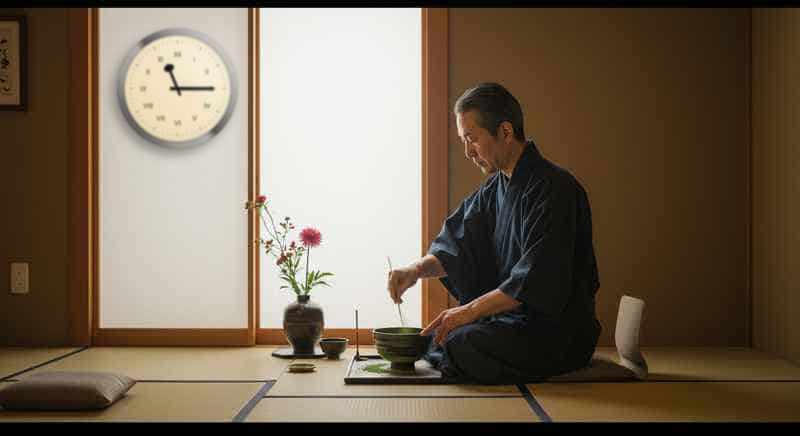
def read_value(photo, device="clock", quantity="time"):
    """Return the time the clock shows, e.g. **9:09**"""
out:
**11:15**
